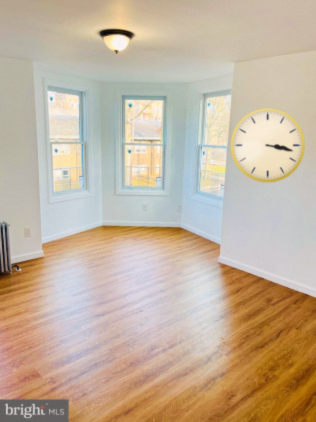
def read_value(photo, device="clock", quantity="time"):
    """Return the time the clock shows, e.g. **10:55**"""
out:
**3:17**
